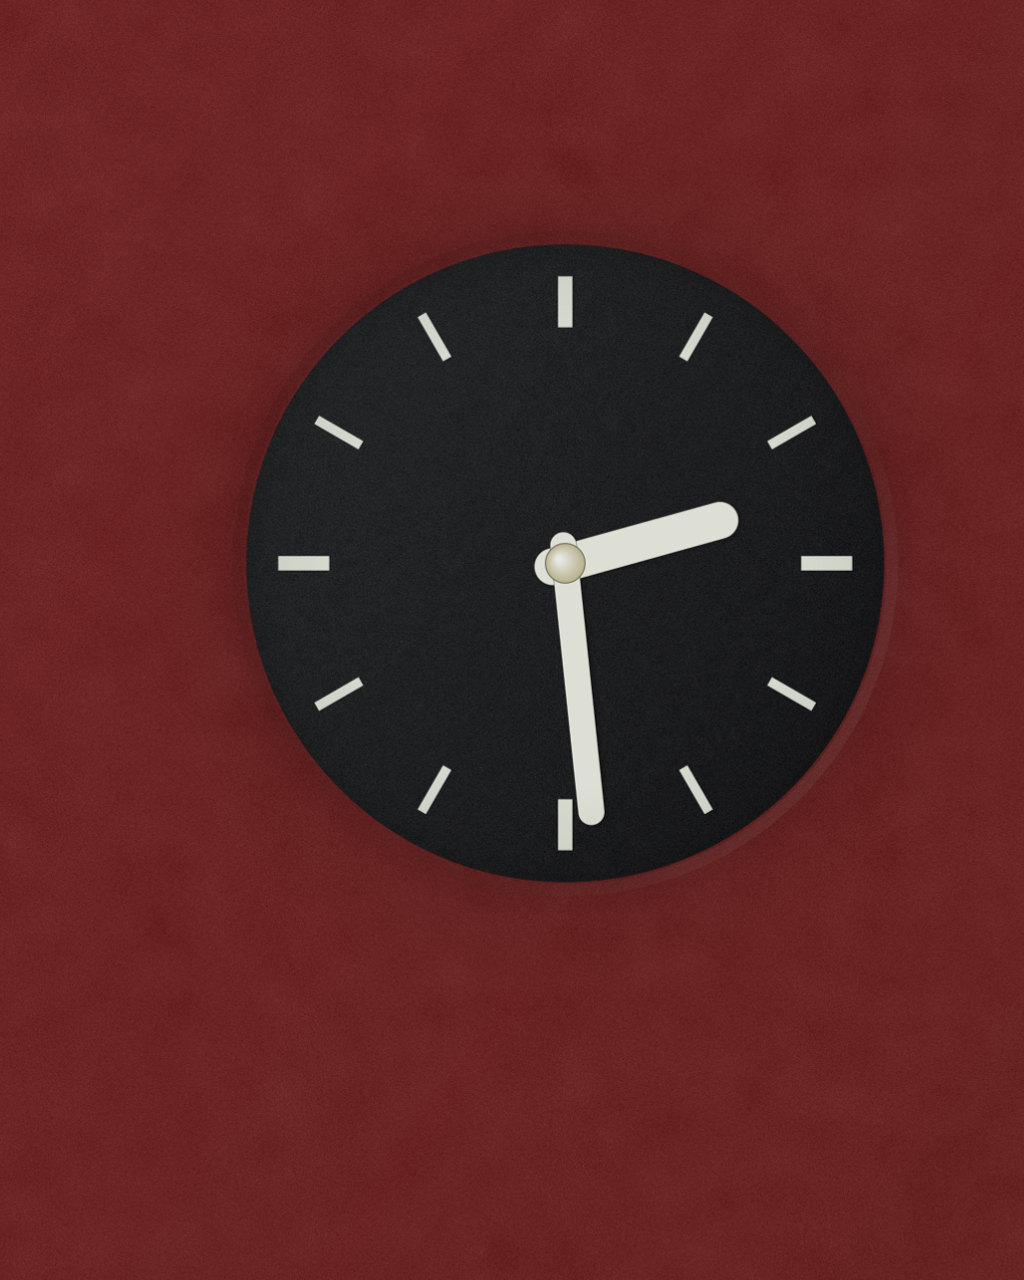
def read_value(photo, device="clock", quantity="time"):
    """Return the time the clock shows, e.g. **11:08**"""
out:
**2:29**
